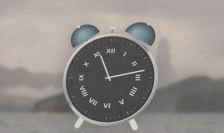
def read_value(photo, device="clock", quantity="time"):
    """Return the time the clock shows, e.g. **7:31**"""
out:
**11:13**
